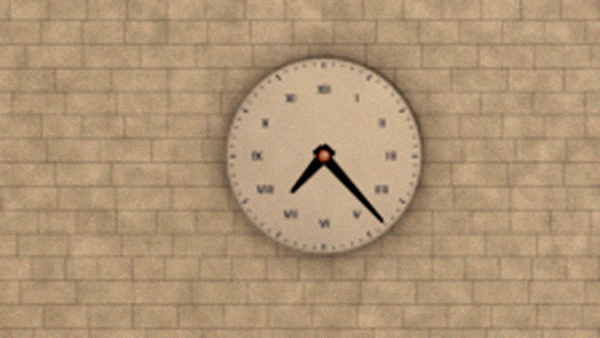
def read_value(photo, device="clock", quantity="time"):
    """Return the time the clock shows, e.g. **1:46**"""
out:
**7:23**
